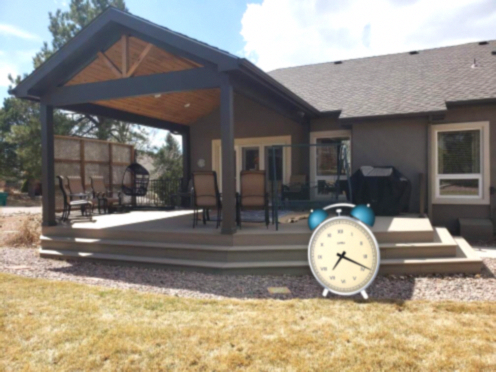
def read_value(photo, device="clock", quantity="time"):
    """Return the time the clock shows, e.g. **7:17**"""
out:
**7:19**
